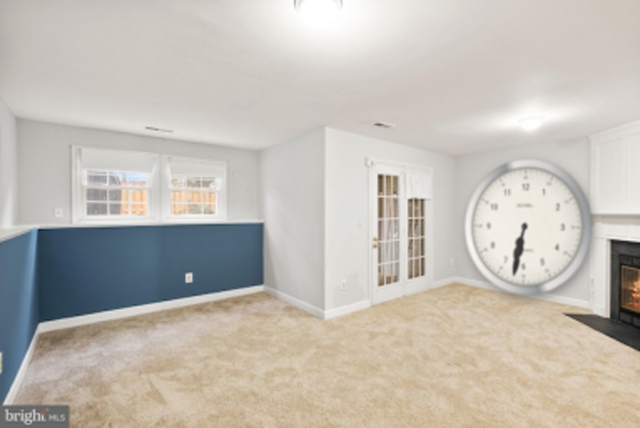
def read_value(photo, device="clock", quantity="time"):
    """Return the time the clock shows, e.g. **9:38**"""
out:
**6:32**
